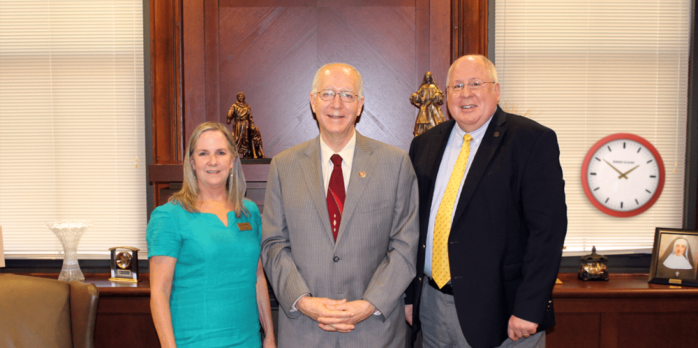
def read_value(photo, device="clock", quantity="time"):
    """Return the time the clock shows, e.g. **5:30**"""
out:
**1:51**
